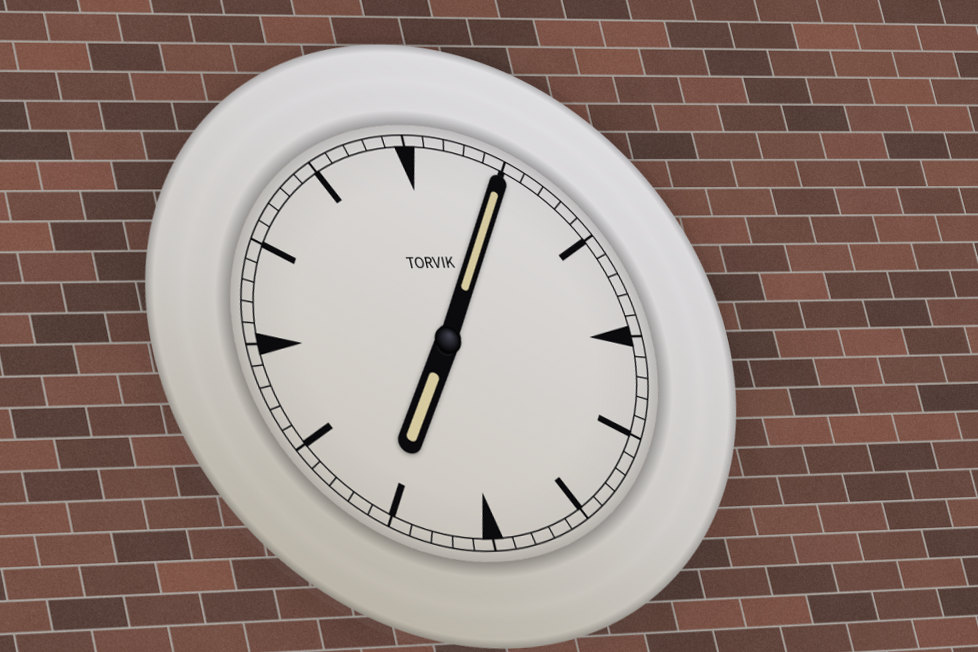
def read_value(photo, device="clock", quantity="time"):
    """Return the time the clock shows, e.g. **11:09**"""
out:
**7:05**
